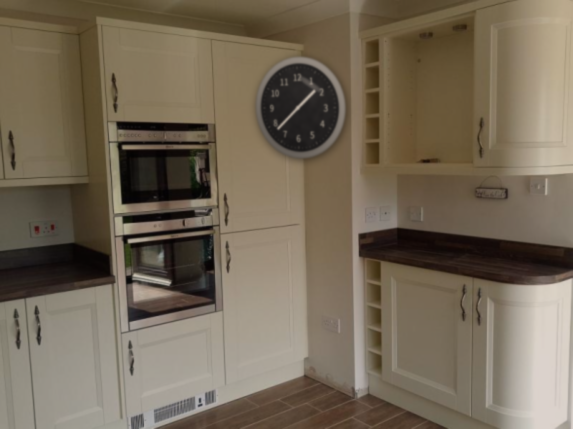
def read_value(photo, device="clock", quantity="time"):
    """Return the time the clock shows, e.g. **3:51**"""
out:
**1:38**
